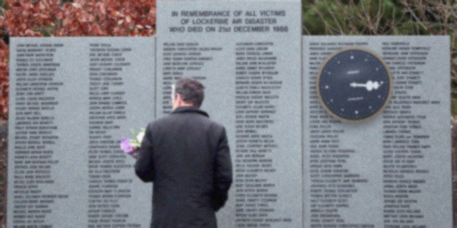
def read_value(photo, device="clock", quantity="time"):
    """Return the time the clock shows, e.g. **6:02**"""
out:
**3:16**
